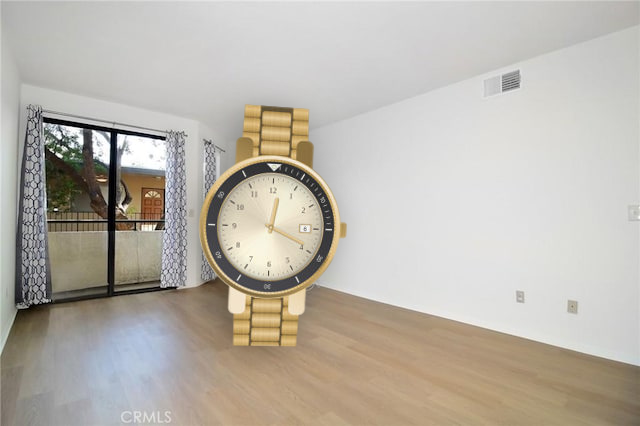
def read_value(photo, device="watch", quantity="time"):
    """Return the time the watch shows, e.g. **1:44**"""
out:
**12:19**
